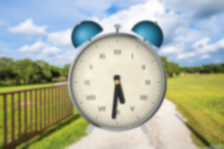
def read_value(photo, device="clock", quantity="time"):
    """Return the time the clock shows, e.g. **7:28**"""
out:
**5:31**
